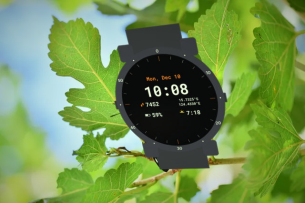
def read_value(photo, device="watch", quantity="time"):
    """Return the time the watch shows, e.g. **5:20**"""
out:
**10:08**
